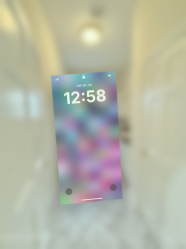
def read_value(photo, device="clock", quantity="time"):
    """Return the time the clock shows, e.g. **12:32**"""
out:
**12:58**
